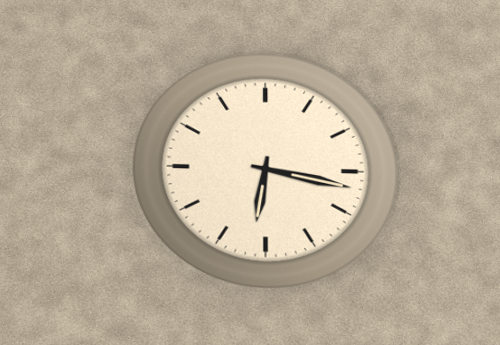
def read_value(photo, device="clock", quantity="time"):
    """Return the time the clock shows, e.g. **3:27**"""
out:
**6:17**
